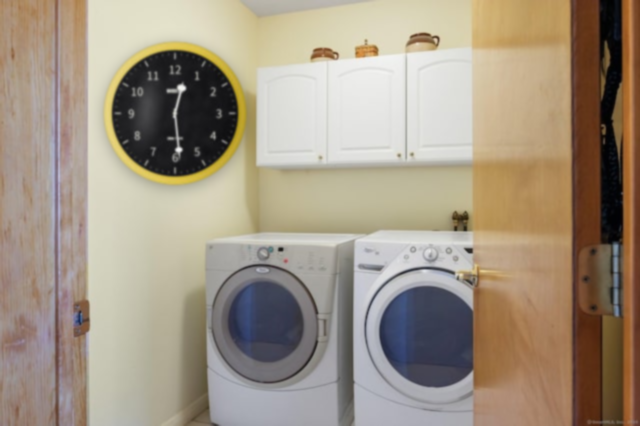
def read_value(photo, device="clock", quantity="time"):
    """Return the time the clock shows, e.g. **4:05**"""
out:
**12:29**
